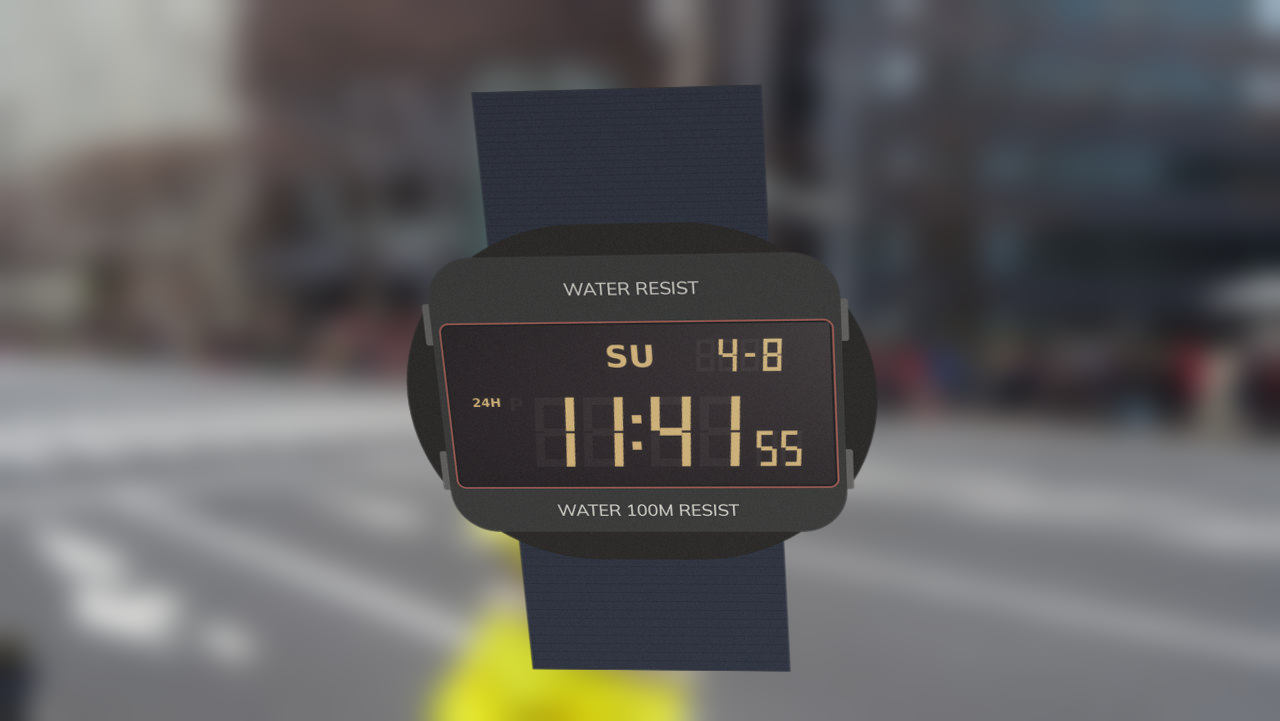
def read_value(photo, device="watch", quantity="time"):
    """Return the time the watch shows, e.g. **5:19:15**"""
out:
**11:41:55**
